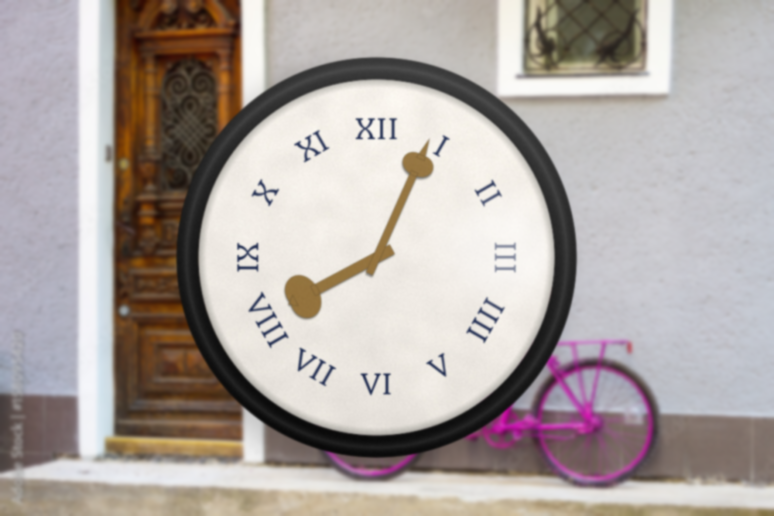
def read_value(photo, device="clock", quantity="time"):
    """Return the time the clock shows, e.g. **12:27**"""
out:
**8:04**
